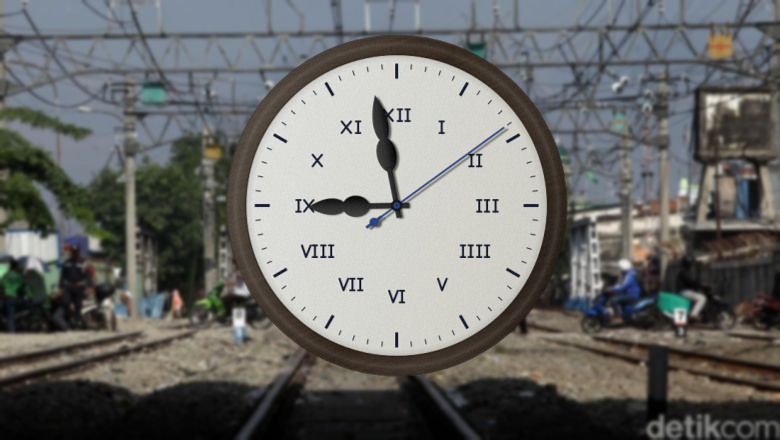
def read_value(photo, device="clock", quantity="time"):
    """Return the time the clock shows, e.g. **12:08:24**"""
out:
**8:58:09**
